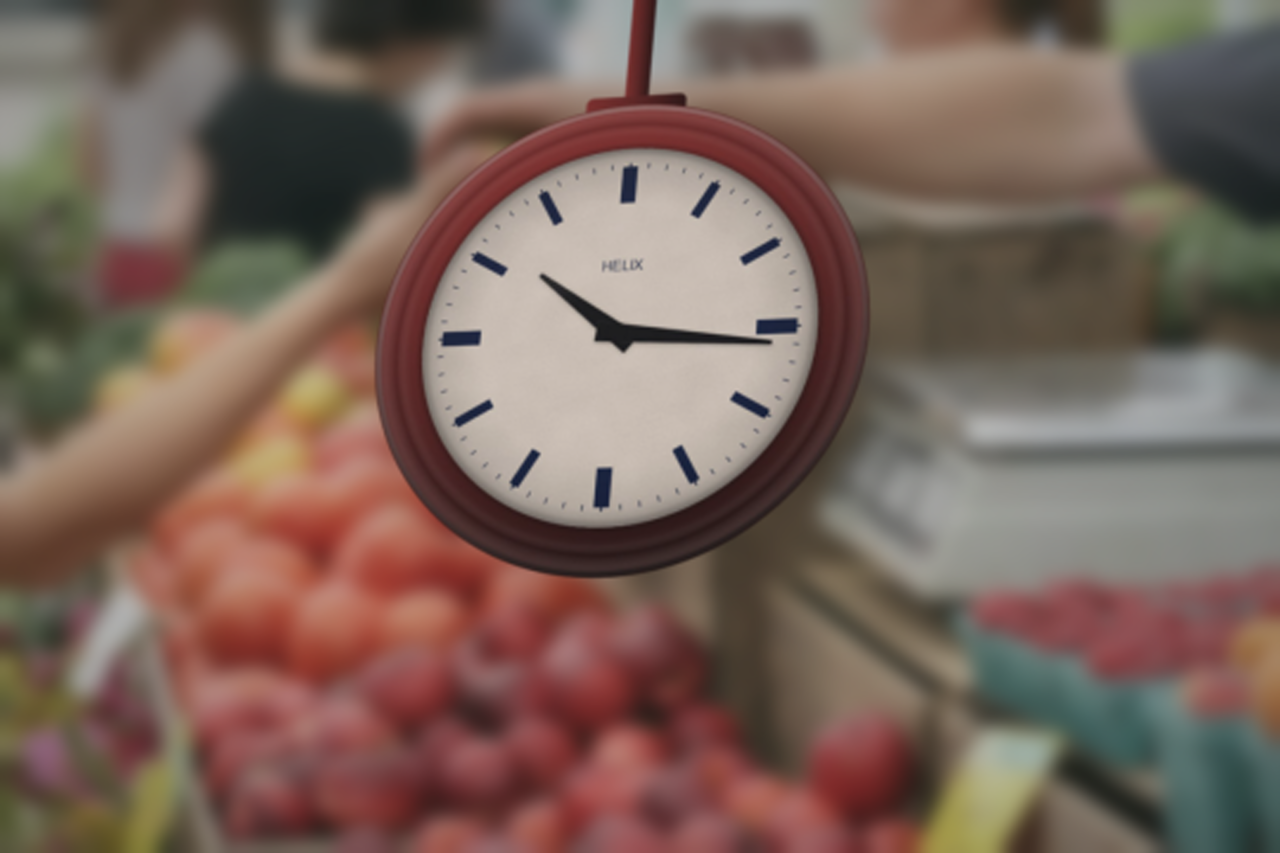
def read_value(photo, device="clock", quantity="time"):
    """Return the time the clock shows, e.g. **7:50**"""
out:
**10:16**
